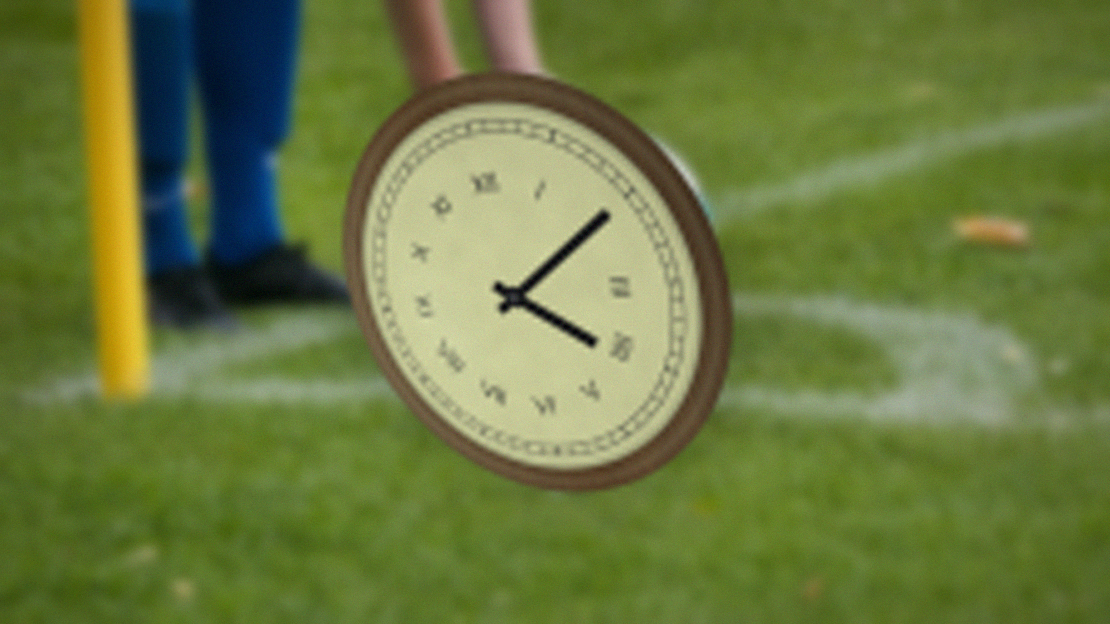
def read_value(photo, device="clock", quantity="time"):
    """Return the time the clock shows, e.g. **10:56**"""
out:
**4:10**
